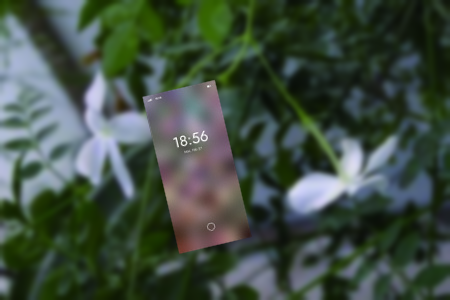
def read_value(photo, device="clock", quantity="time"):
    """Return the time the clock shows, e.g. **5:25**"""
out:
**18:56**
